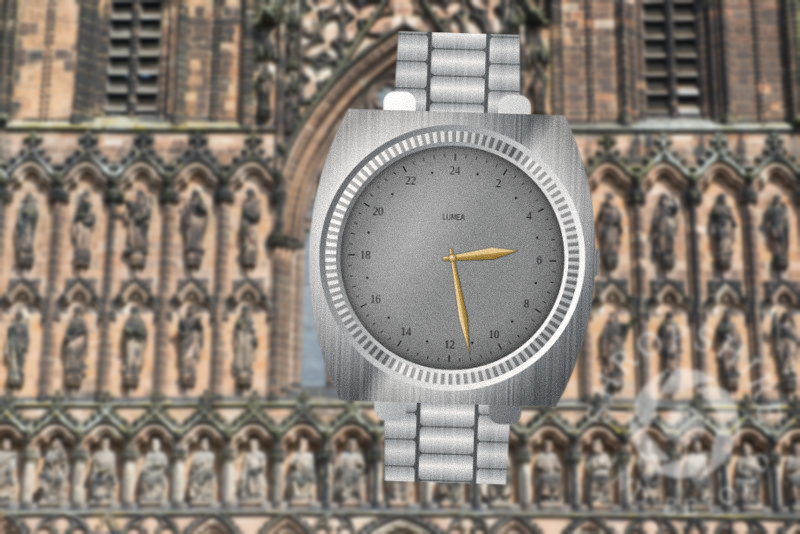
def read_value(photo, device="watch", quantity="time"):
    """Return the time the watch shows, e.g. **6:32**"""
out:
**5:28**
